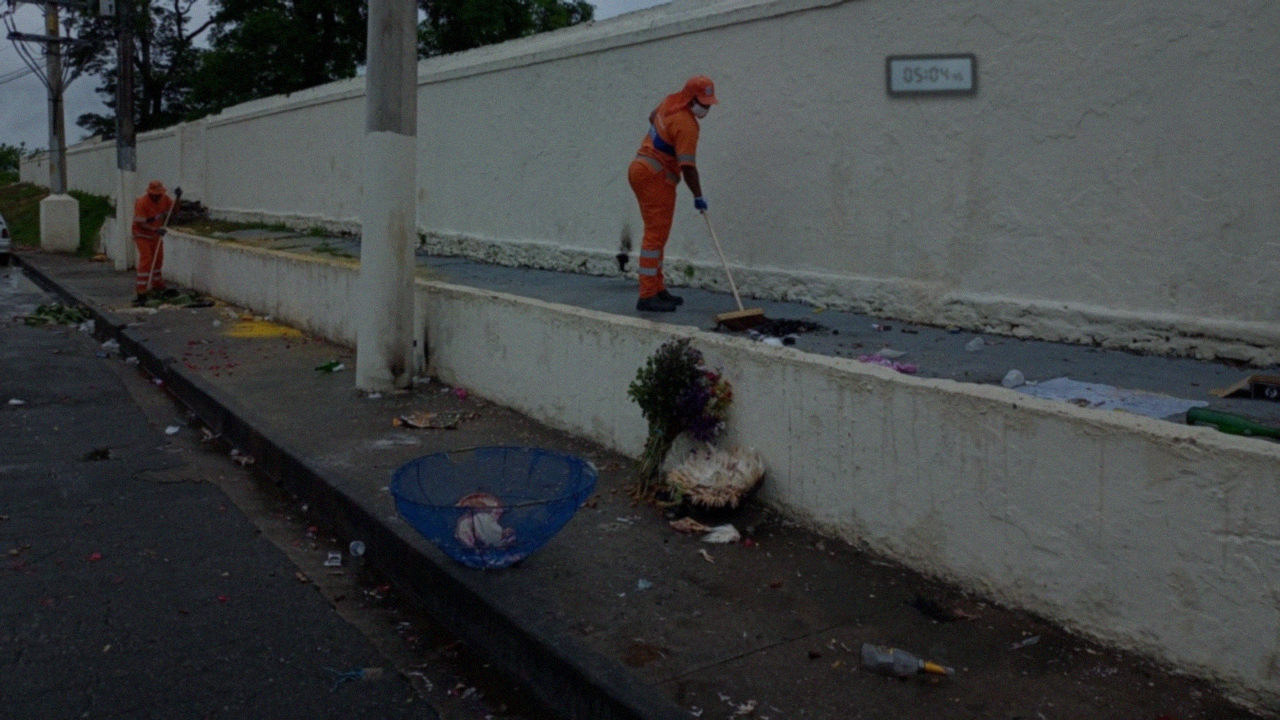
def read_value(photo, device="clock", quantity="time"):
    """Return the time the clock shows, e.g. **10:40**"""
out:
**5:04**
